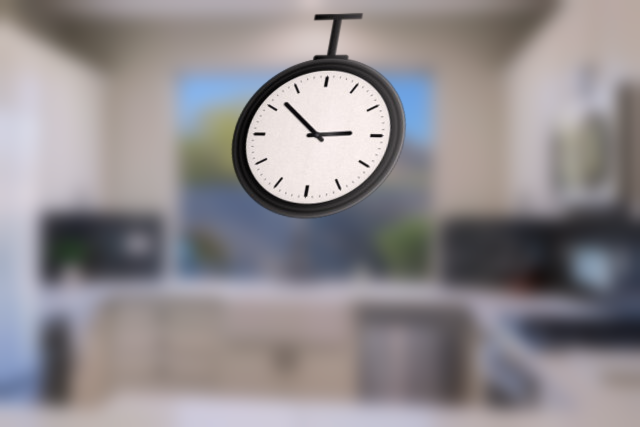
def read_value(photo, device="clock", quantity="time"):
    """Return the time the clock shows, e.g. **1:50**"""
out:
**2:52**
